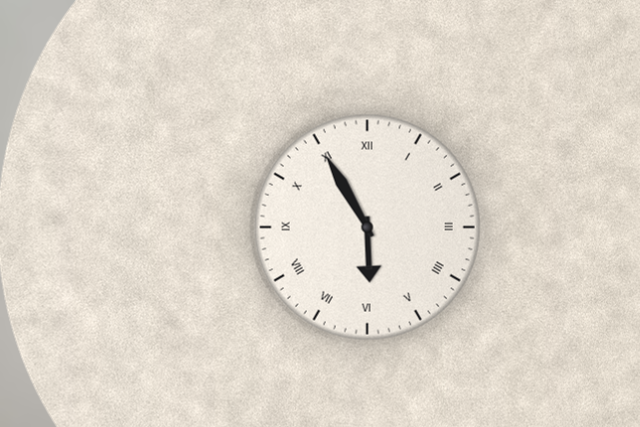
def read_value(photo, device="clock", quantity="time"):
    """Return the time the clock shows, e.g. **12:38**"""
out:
**5:55**
